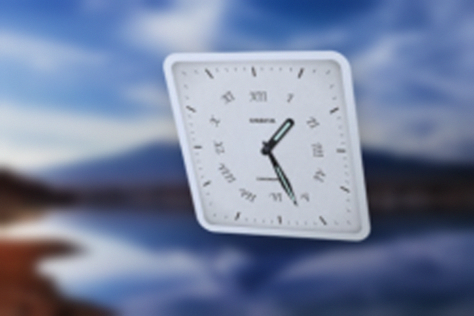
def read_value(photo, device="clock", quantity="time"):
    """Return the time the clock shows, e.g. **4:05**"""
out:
**1:27**
